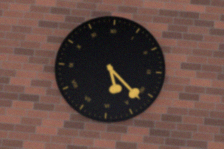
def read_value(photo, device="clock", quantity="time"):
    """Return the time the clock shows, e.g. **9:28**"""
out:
**5:22**
